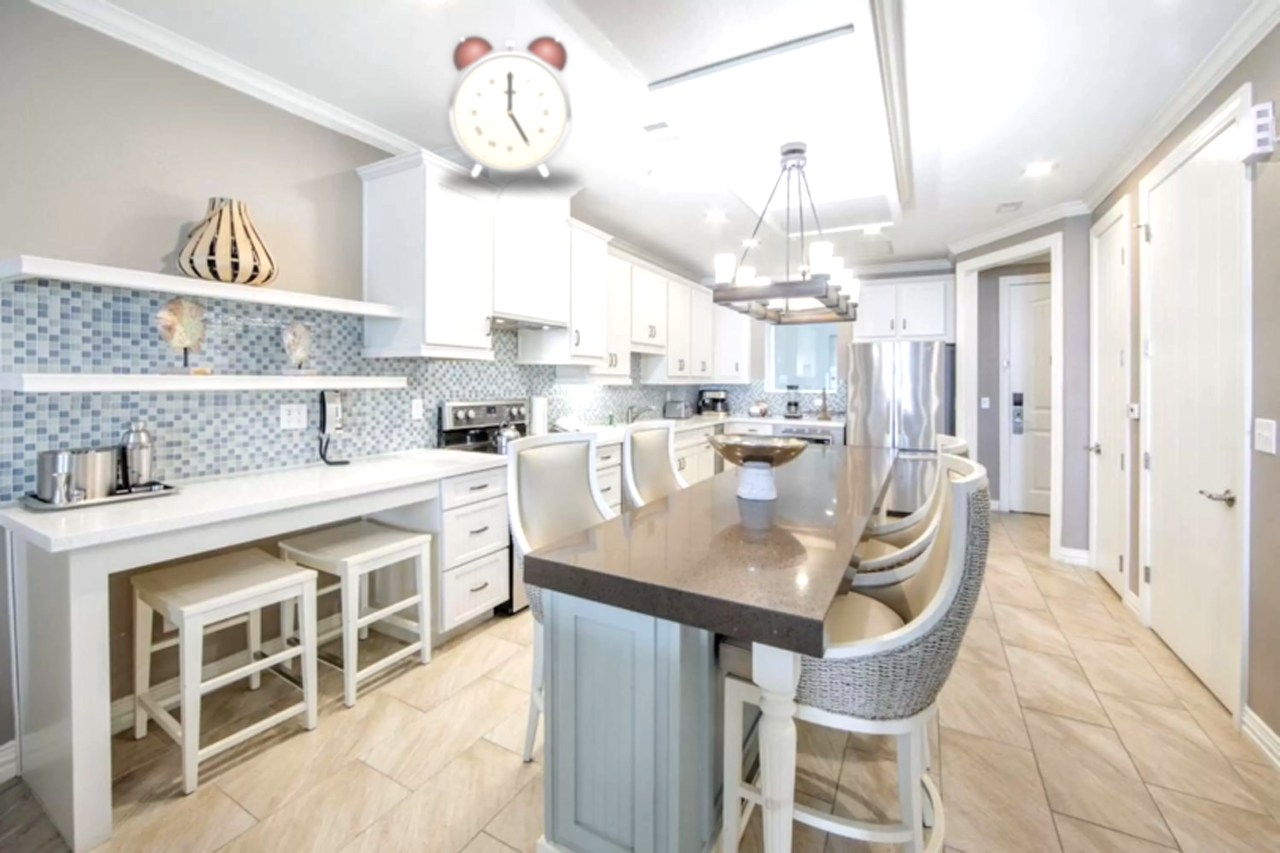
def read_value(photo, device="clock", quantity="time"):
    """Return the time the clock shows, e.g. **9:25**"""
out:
**5:00**
